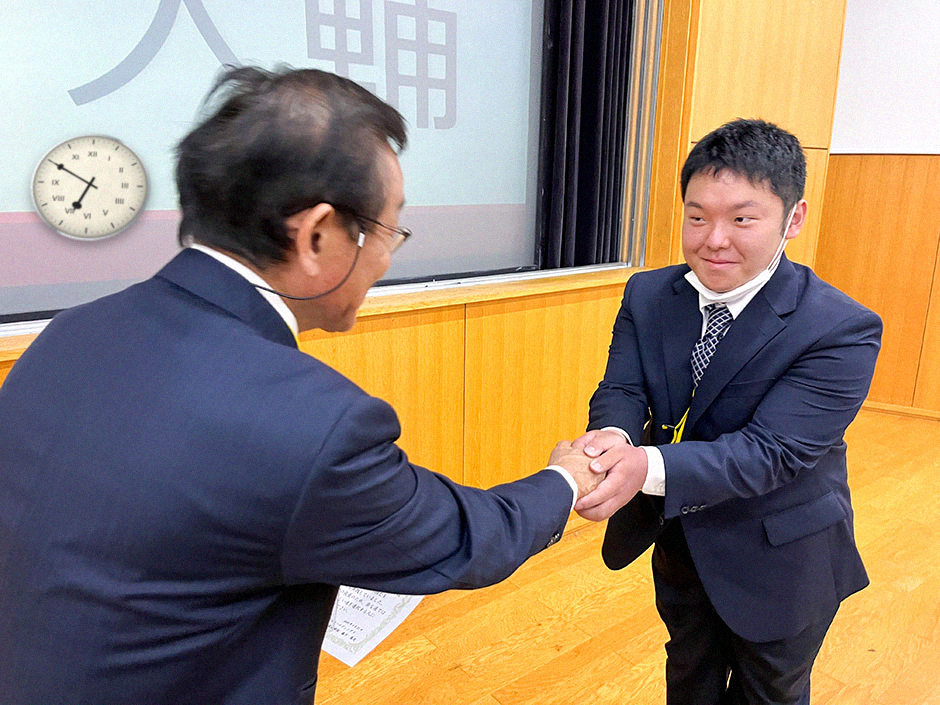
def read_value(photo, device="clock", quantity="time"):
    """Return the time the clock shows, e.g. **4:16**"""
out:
**6:50**
